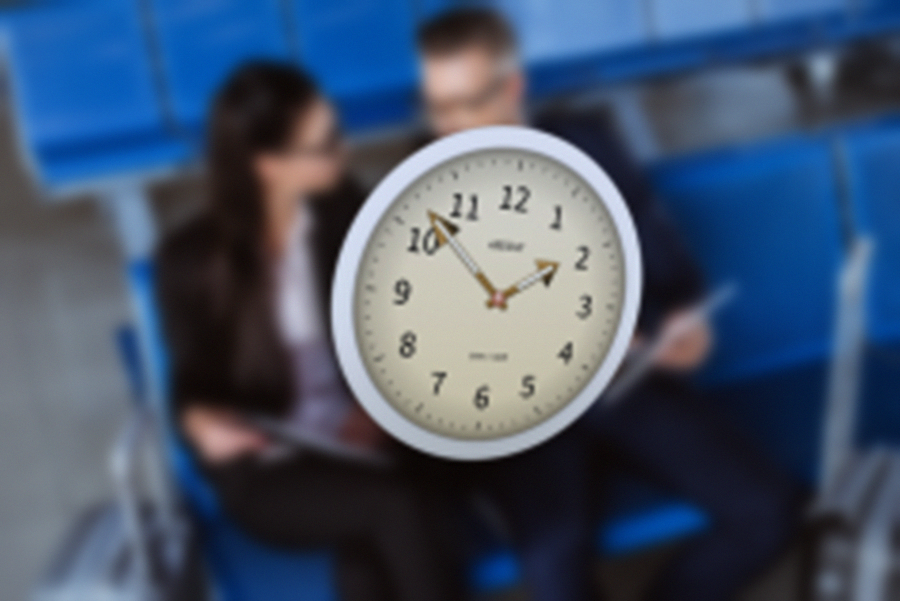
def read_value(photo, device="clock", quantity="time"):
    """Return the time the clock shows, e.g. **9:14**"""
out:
**1:52**
